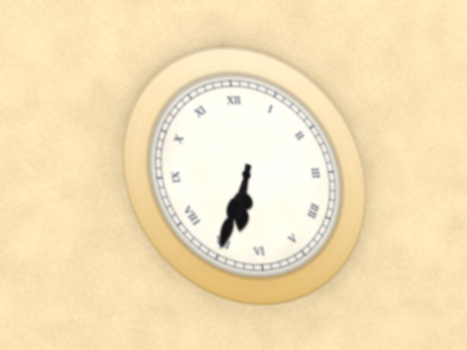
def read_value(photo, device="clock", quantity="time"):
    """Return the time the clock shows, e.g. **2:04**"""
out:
**6:35**
